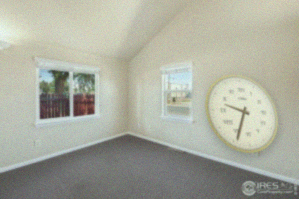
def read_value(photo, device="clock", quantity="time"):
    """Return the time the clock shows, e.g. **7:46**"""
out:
**9:34**
